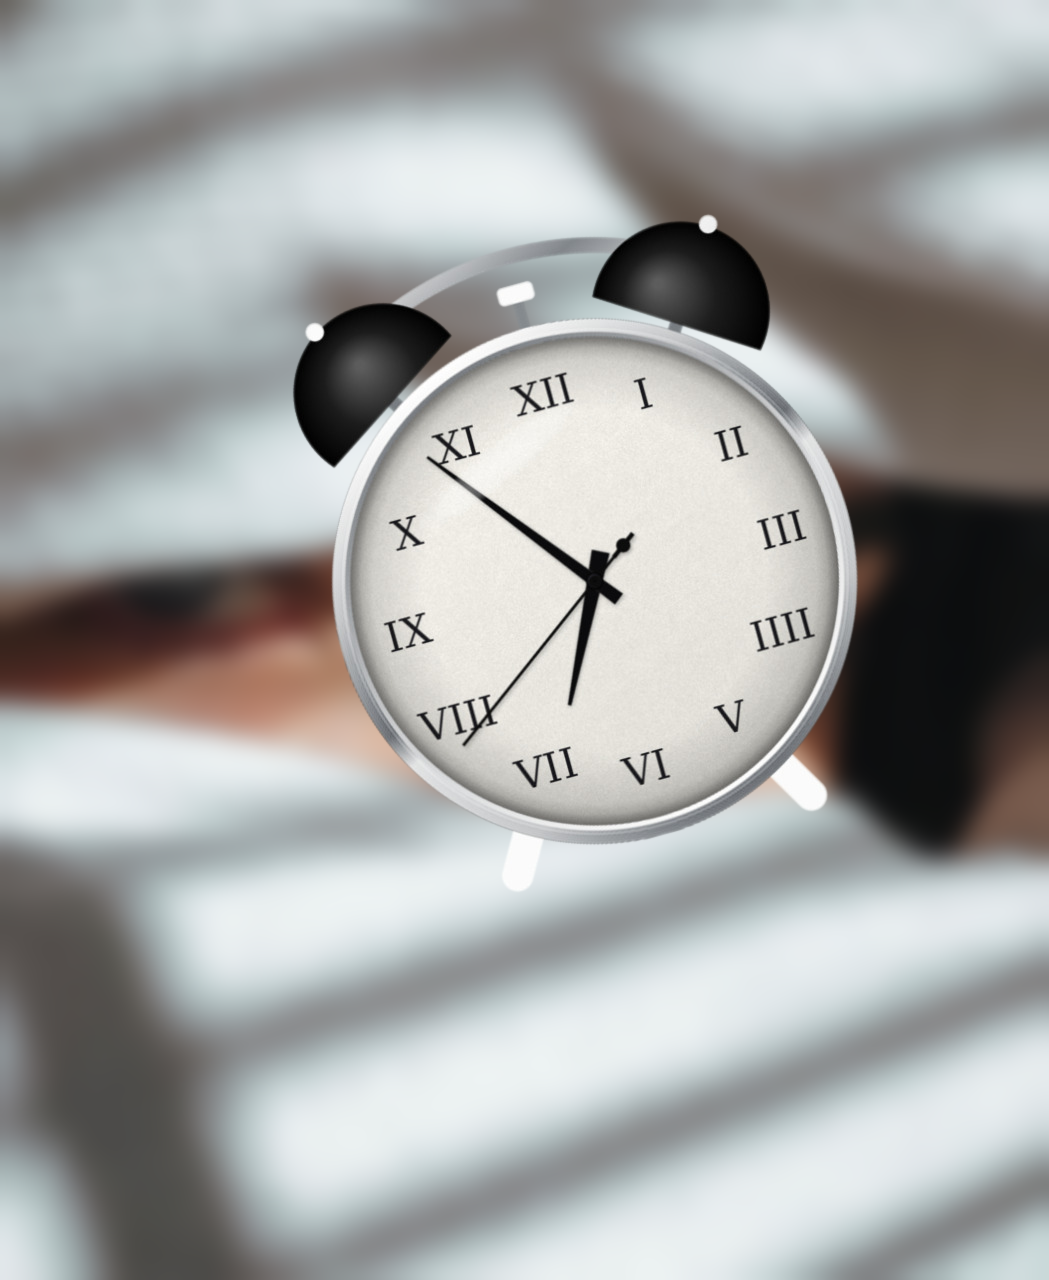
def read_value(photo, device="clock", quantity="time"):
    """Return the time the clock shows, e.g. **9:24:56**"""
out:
**6:53:39**
